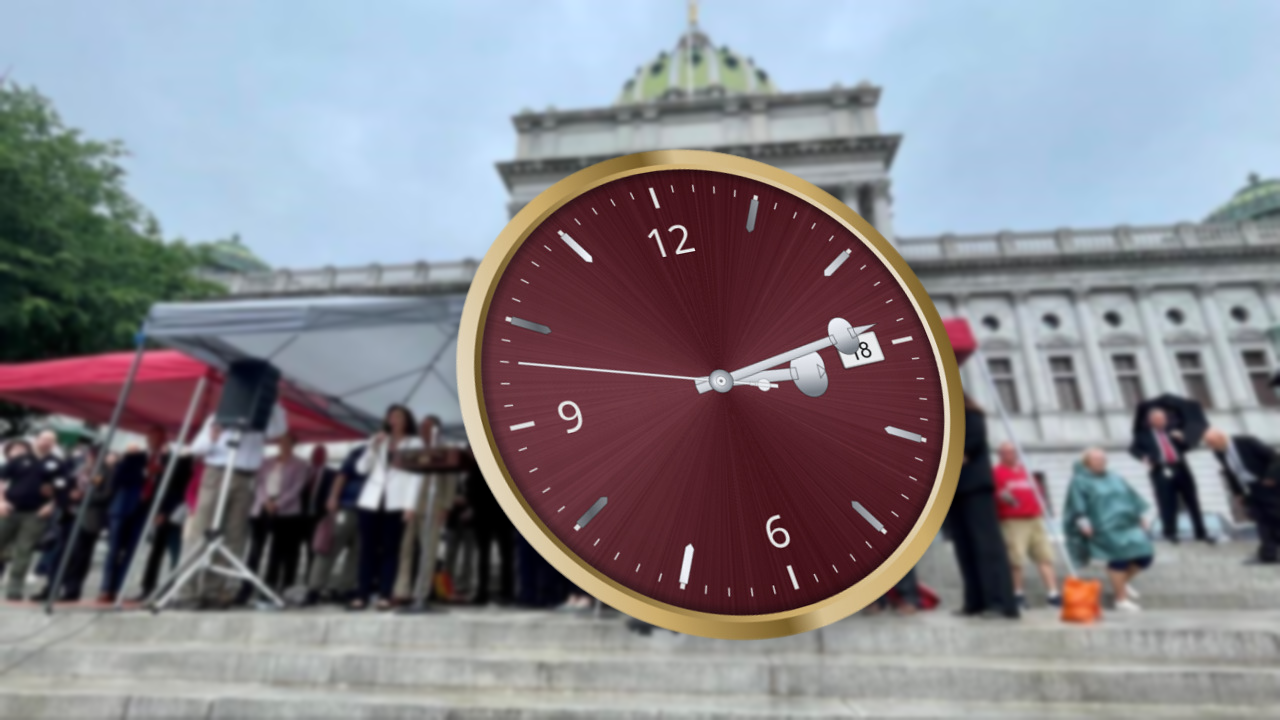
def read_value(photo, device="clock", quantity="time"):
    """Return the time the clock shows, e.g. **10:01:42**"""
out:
**3:13:48**
